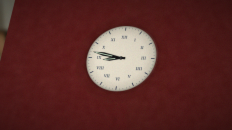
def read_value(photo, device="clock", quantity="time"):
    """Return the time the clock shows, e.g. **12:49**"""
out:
**8:47**
